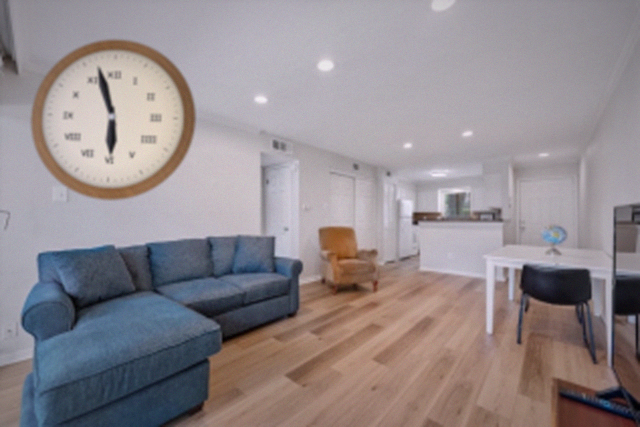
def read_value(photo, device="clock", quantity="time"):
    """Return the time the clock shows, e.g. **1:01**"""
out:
**5:57**
